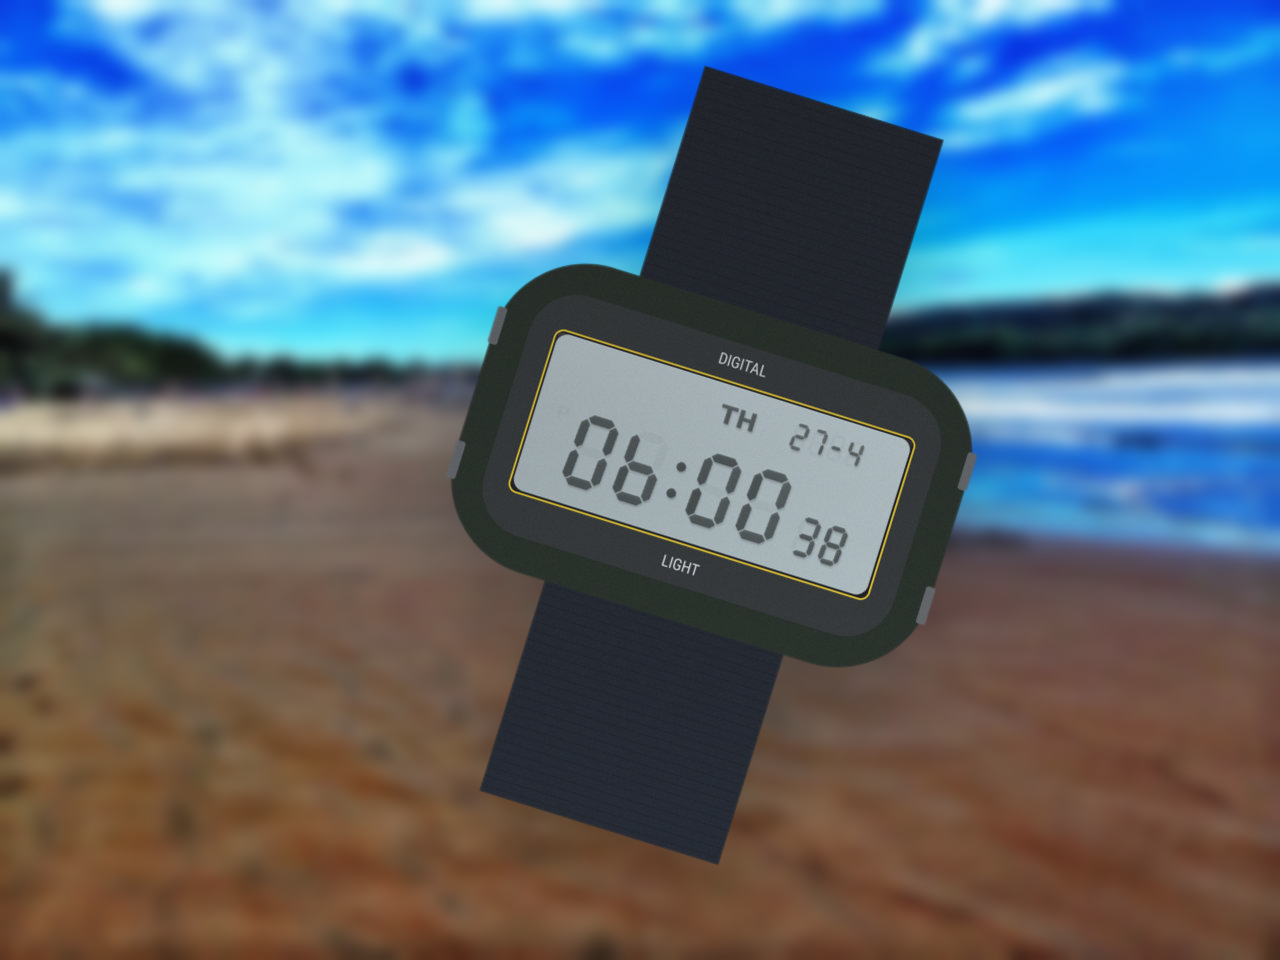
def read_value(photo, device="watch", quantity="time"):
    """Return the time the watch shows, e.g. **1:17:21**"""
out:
**6:00:38**
